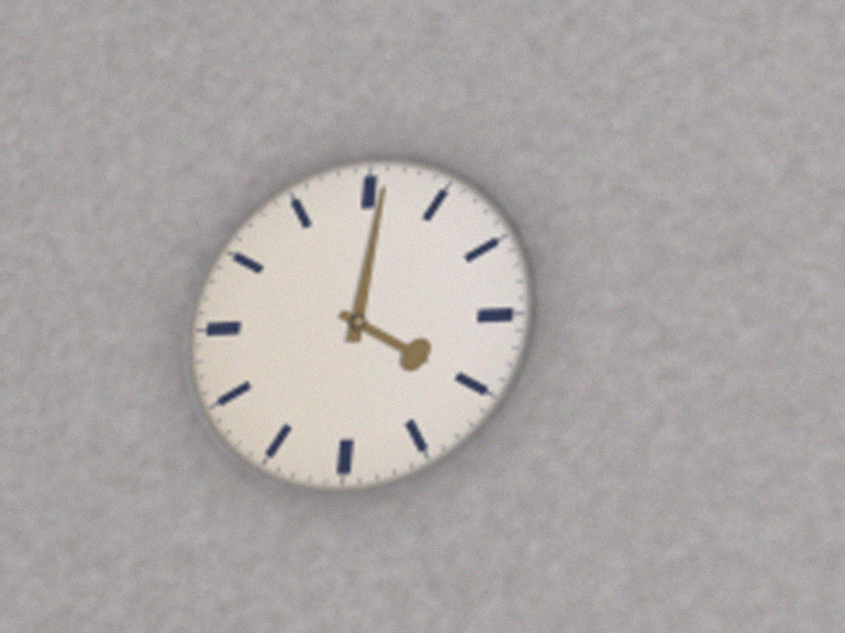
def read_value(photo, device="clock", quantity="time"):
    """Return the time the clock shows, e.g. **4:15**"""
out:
**4:01**
